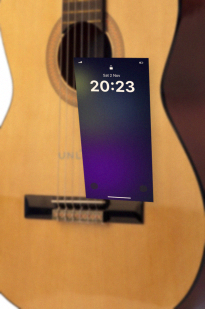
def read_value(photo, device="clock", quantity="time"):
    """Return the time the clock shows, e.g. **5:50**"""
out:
**20:23**
